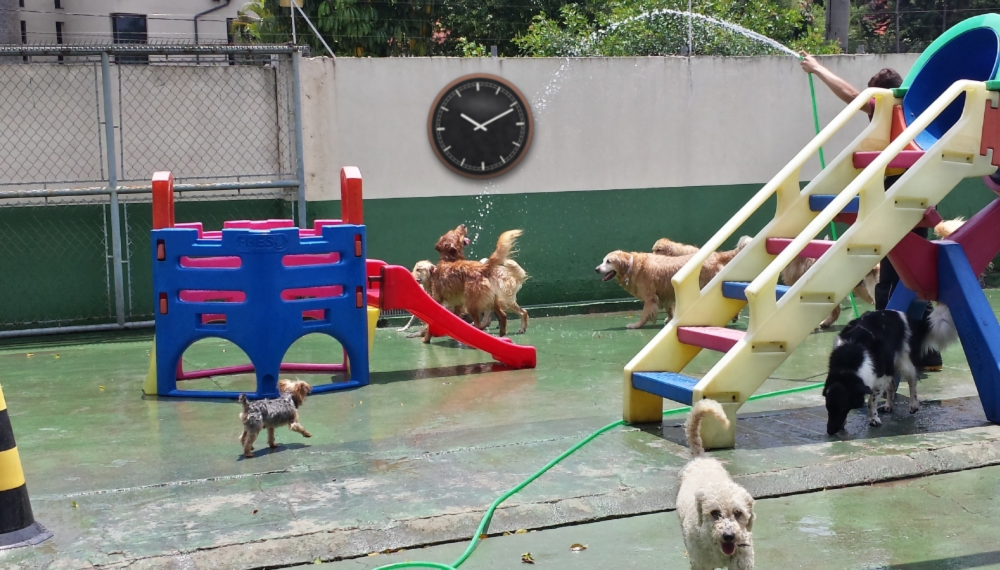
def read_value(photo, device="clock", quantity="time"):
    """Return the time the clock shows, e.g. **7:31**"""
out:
**10:11**
